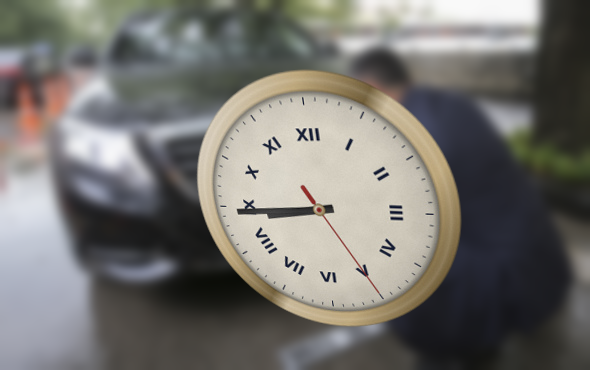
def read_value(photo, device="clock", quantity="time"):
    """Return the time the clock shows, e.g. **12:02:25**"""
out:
**8:44:25**
